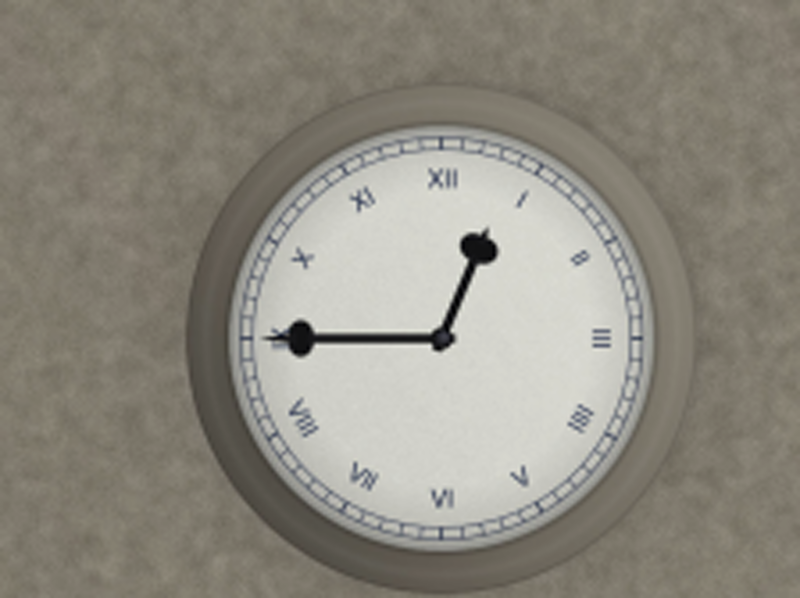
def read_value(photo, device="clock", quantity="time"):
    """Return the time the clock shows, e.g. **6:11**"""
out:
**12:45**
